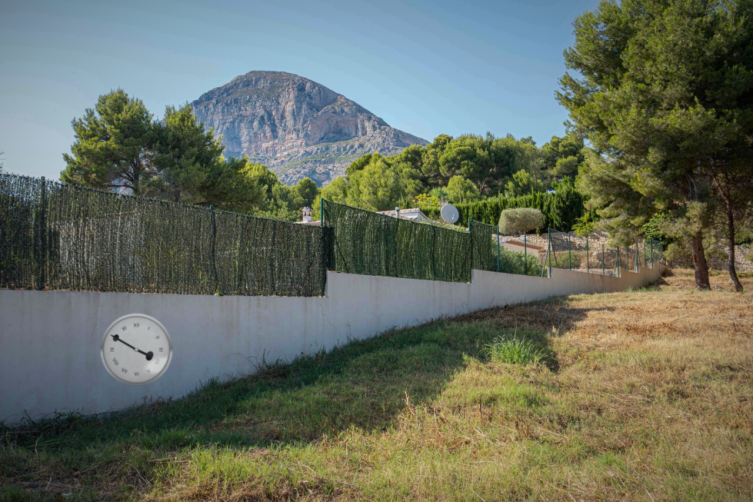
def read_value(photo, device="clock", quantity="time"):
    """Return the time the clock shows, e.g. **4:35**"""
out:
**3:50**
